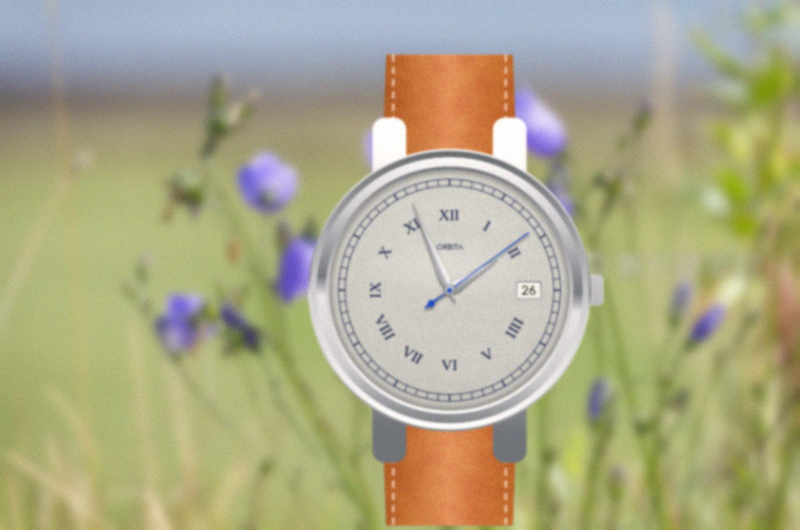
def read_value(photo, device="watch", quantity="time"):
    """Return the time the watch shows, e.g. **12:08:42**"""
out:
**1:56:09**
